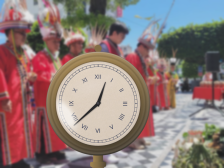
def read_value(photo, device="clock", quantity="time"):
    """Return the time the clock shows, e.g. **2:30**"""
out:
**12:38**
